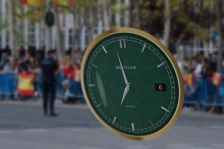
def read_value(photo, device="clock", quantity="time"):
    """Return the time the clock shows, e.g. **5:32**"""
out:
**6:58**
